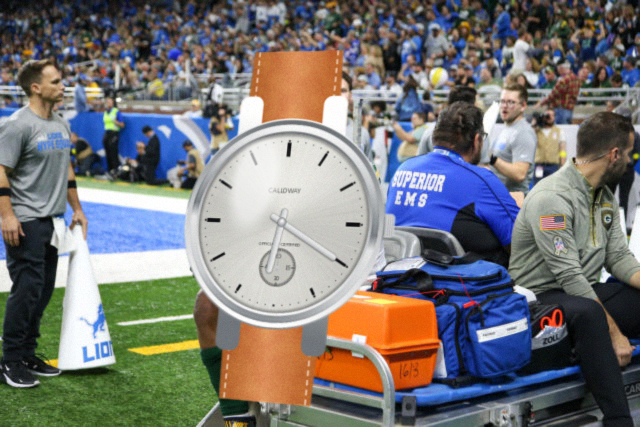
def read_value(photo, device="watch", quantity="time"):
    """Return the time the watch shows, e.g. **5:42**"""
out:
**6:20**
